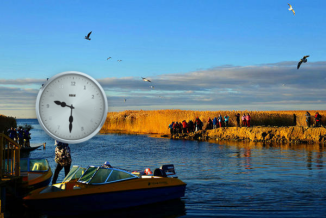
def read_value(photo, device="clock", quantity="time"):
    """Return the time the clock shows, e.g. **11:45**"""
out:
**9:30**
